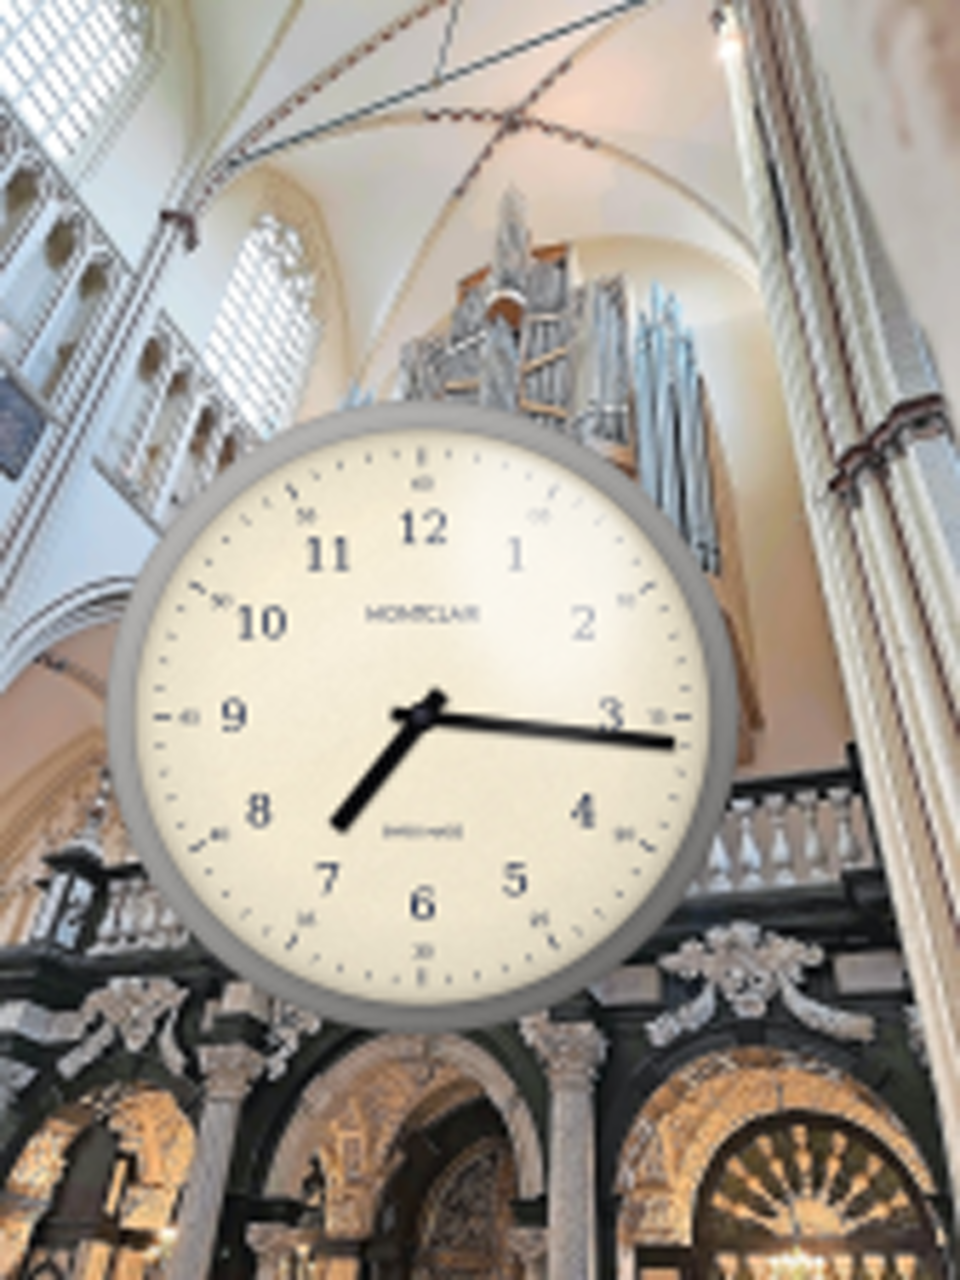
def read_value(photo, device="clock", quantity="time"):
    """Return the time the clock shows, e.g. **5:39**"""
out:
**7:16**
